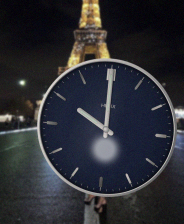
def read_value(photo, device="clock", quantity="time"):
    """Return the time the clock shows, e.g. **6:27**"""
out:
**10:00**
